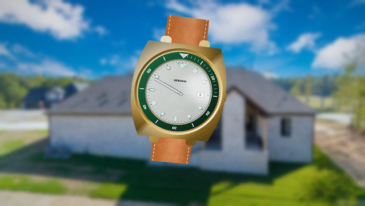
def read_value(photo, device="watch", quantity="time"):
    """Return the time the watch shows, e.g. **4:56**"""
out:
**9:49**
